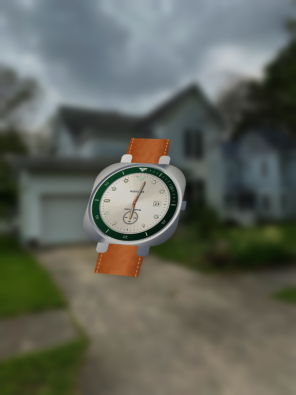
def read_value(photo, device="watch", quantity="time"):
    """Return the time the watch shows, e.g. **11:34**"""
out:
**6:02**
